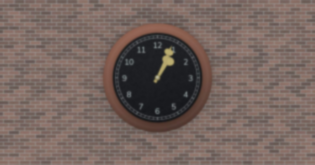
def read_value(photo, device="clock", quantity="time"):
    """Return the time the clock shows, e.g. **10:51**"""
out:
**1:04**
